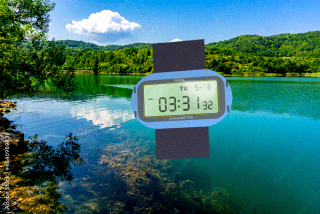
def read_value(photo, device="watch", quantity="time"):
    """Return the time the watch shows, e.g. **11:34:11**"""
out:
**3:31:32**
